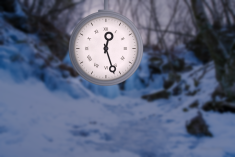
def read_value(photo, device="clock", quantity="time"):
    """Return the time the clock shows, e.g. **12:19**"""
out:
**12:27**
